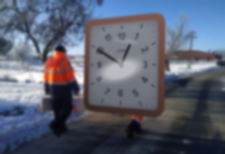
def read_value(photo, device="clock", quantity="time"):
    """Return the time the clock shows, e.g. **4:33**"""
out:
**12:50**
